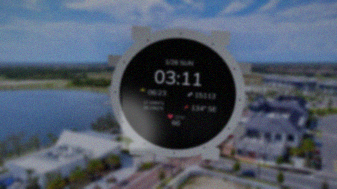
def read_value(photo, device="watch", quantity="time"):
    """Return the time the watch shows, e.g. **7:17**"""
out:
**3:11**
